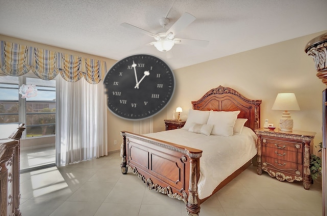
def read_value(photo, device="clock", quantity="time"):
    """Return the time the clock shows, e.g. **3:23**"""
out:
**12:57**
